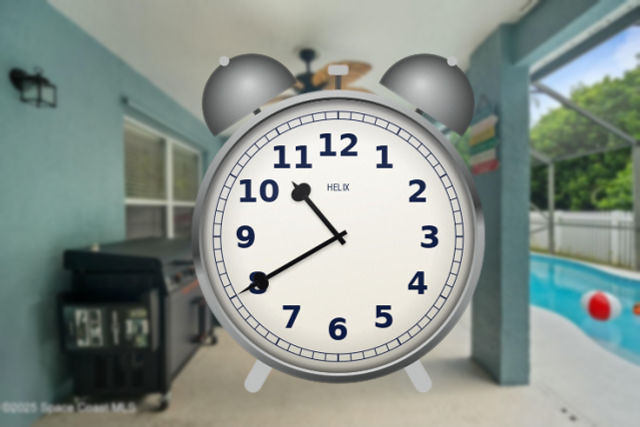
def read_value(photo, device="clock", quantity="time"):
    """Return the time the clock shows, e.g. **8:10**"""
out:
**10:40**
